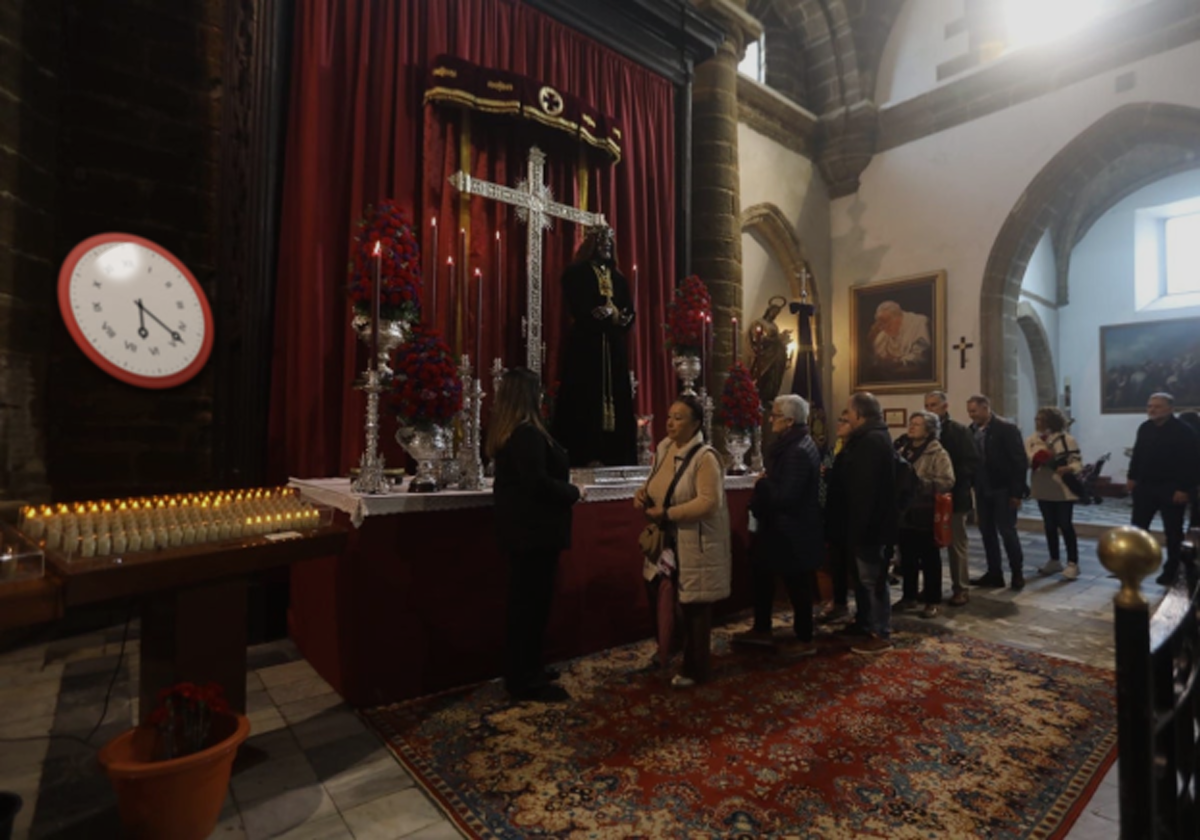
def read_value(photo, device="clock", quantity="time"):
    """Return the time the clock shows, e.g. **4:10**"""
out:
**6:23**
